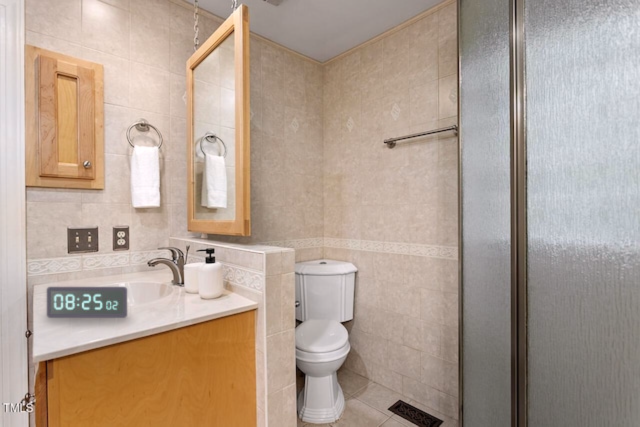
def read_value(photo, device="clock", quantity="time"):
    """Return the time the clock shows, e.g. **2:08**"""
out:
**8:25**
